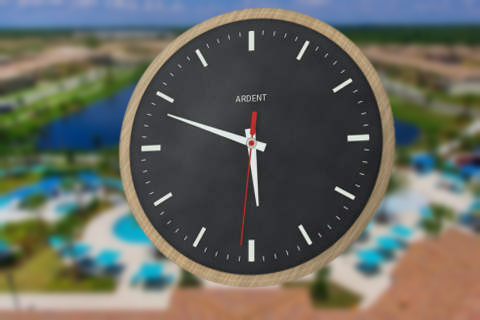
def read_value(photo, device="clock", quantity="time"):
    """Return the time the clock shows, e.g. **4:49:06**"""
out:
**5:48:31**
